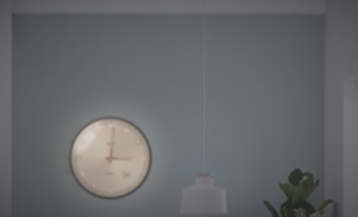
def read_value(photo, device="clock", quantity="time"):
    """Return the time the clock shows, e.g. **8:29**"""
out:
**3:01**
